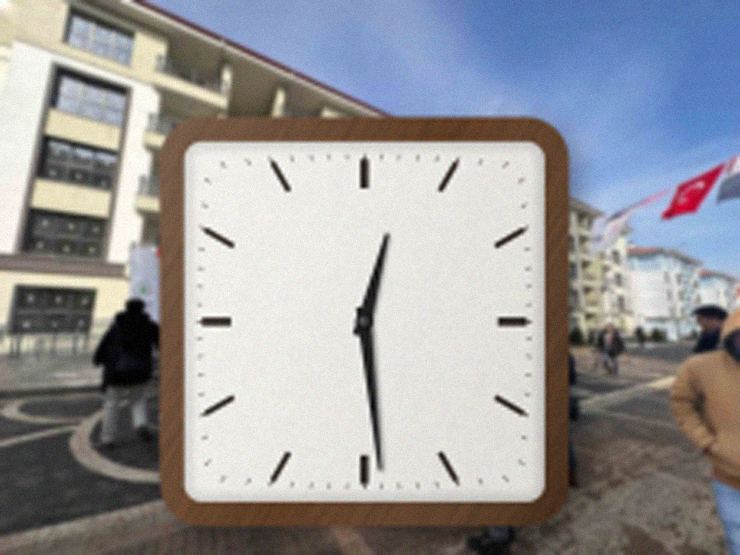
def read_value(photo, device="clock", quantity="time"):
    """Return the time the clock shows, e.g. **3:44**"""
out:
**12:29**
